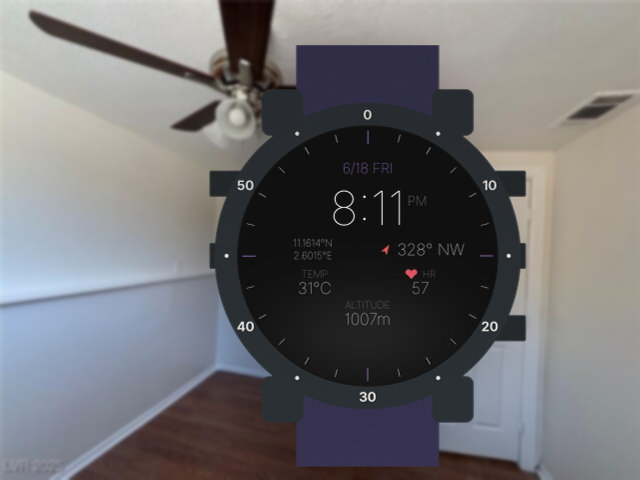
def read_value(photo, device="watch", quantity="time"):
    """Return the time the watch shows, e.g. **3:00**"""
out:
**8:11**
